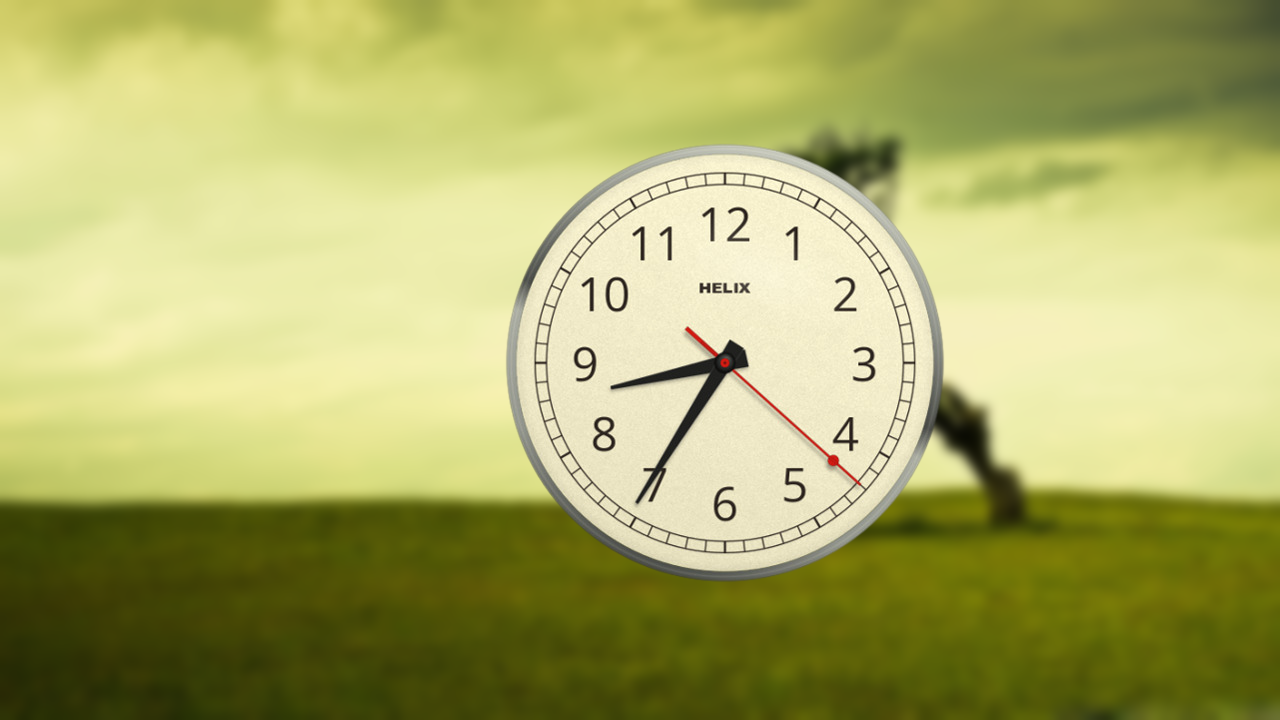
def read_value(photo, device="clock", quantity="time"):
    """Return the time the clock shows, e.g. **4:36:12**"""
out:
**8:35:22**
